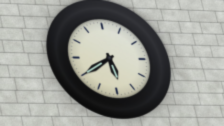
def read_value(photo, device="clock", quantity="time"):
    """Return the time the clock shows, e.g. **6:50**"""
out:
**5:40**
